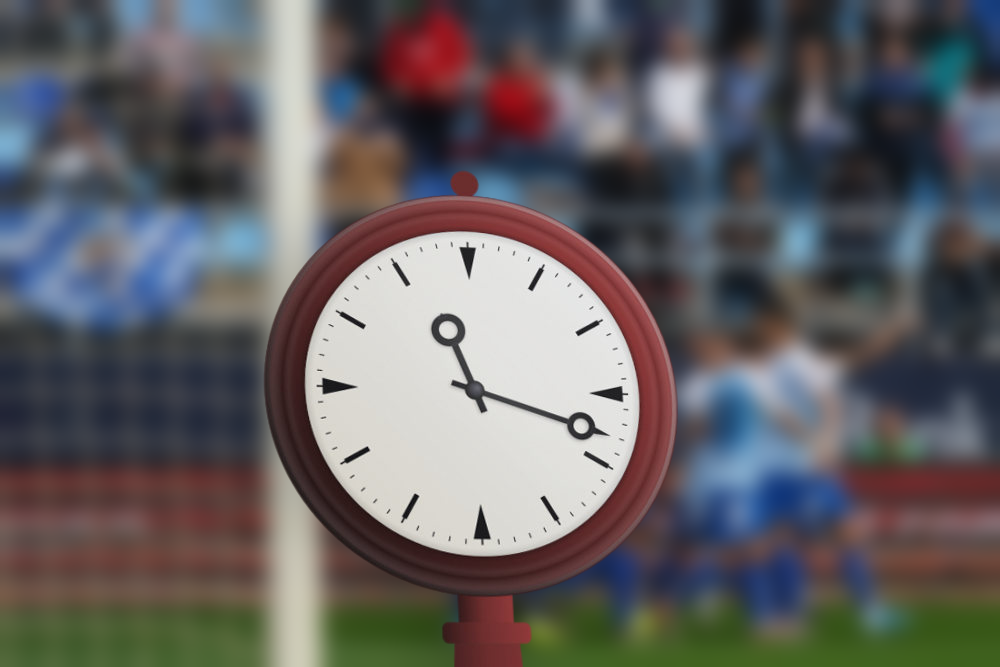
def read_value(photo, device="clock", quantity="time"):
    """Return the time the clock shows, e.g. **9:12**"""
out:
**11:18**
